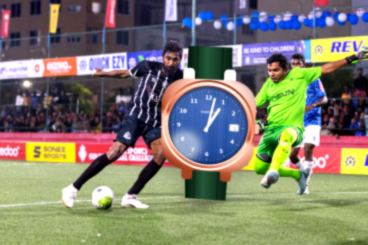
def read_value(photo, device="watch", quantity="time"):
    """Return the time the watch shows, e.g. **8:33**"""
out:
**1:02**
